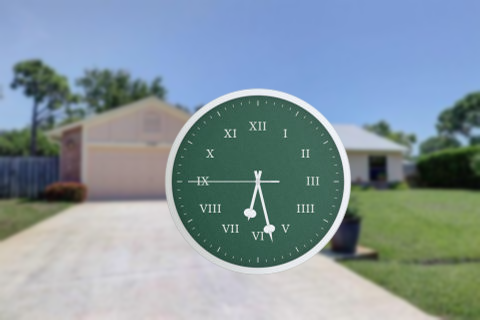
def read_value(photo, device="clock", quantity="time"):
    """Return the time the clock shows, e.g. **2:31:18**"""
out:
**6:27:45**
